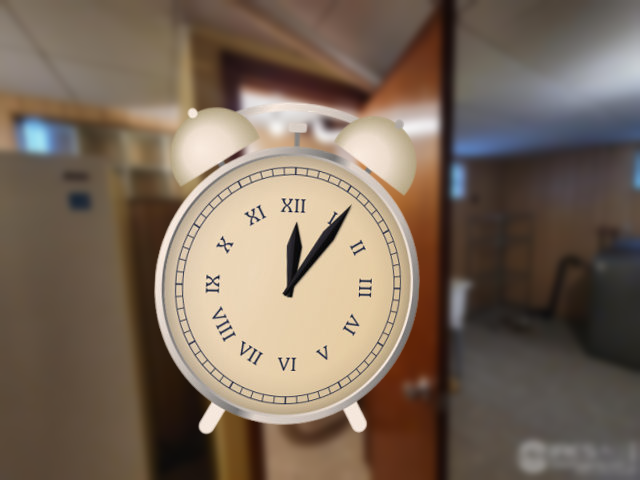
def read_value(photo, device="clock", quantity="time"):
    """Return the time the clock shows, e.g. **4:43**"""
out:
**12:06**
